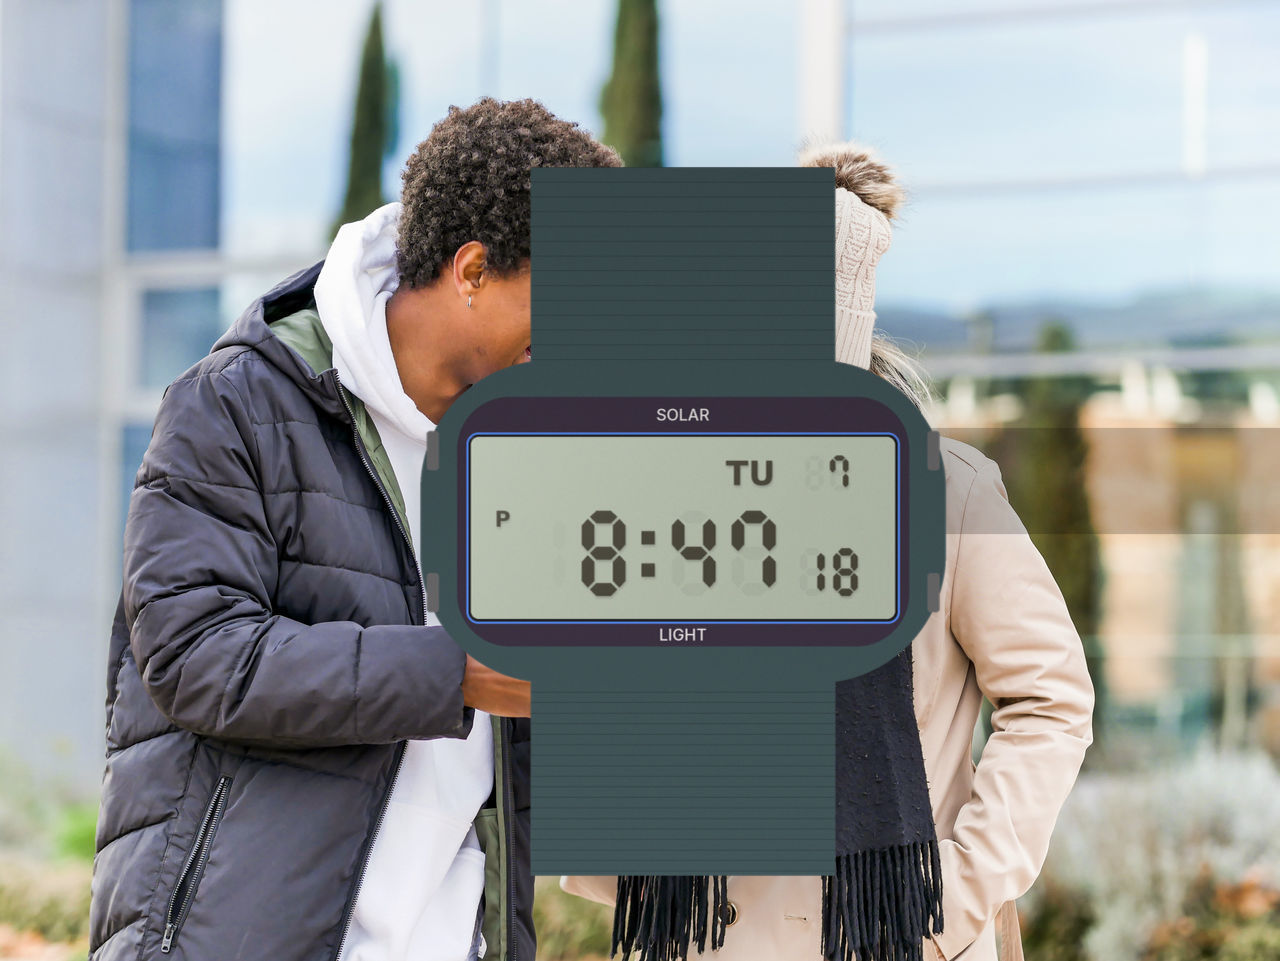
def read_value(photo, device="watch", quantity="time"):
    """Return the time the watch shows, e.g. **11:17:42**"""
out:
**8:47:18**
